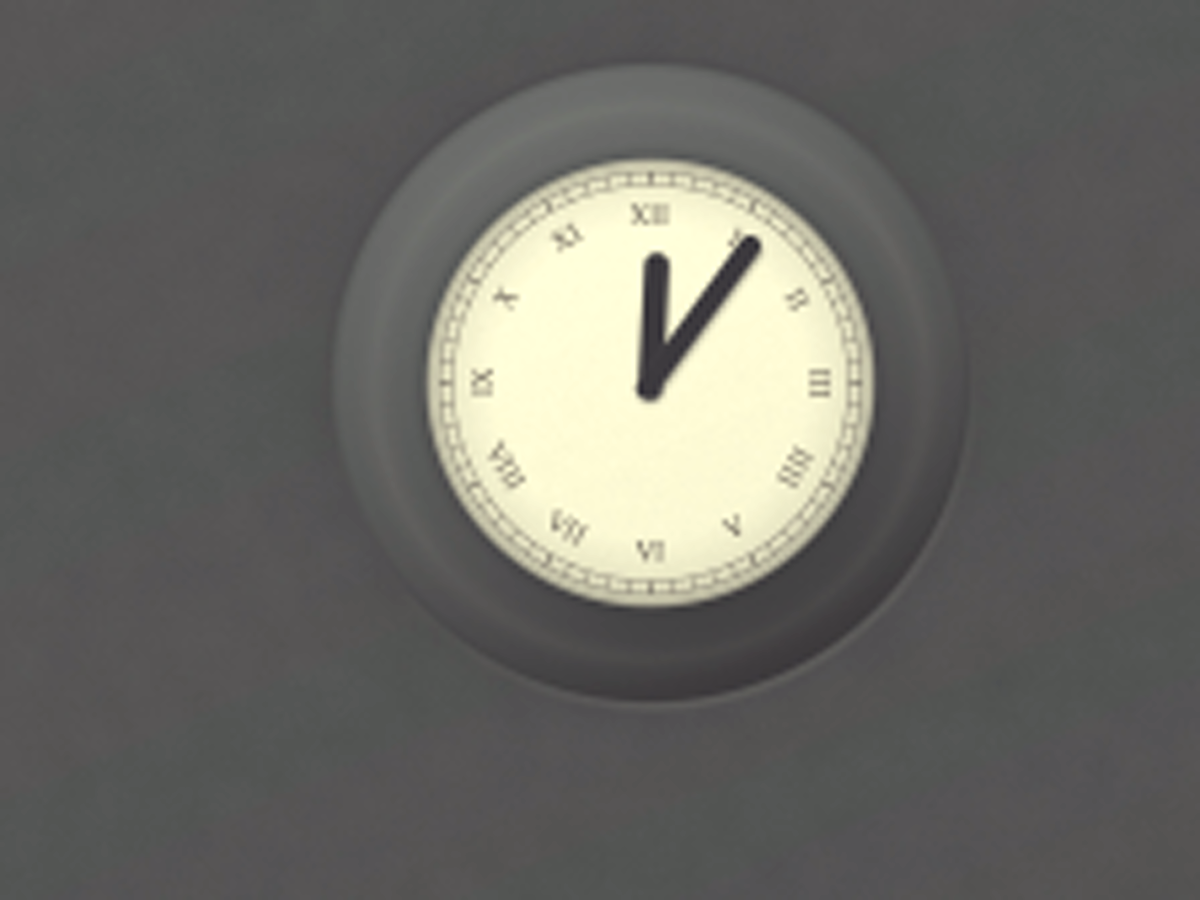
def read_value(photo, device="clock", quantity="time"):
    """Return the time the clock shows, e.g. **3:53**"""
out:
**12:06**
